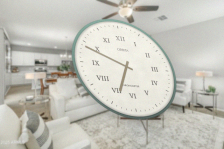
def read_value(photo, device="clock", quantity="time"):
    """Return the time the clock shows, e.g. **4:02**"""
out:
**6:49**
